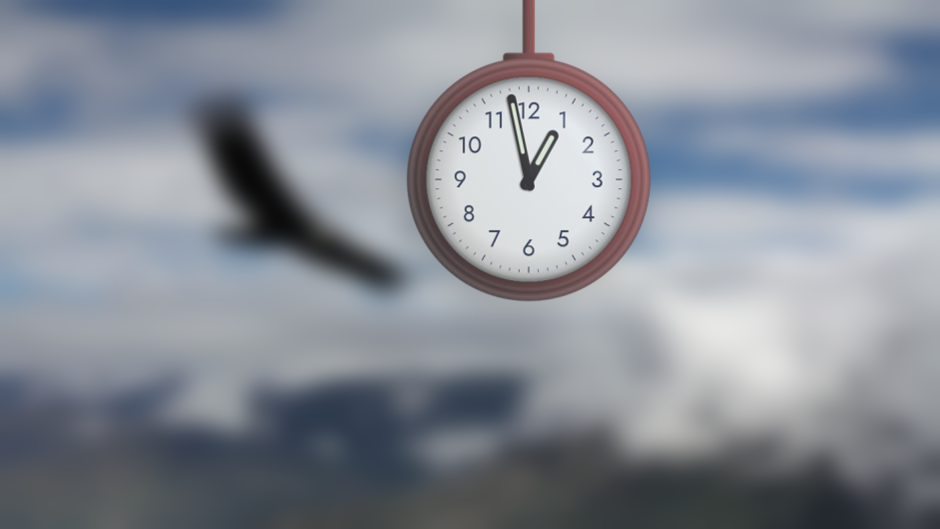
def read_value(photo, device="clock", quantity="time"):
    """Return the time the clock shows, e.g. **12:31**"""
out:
**12:58**
